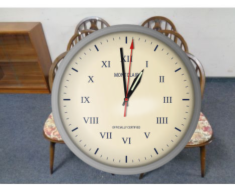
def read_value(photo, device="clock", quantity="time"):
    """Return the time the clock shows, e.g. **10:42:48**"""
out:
**12:59:01**
